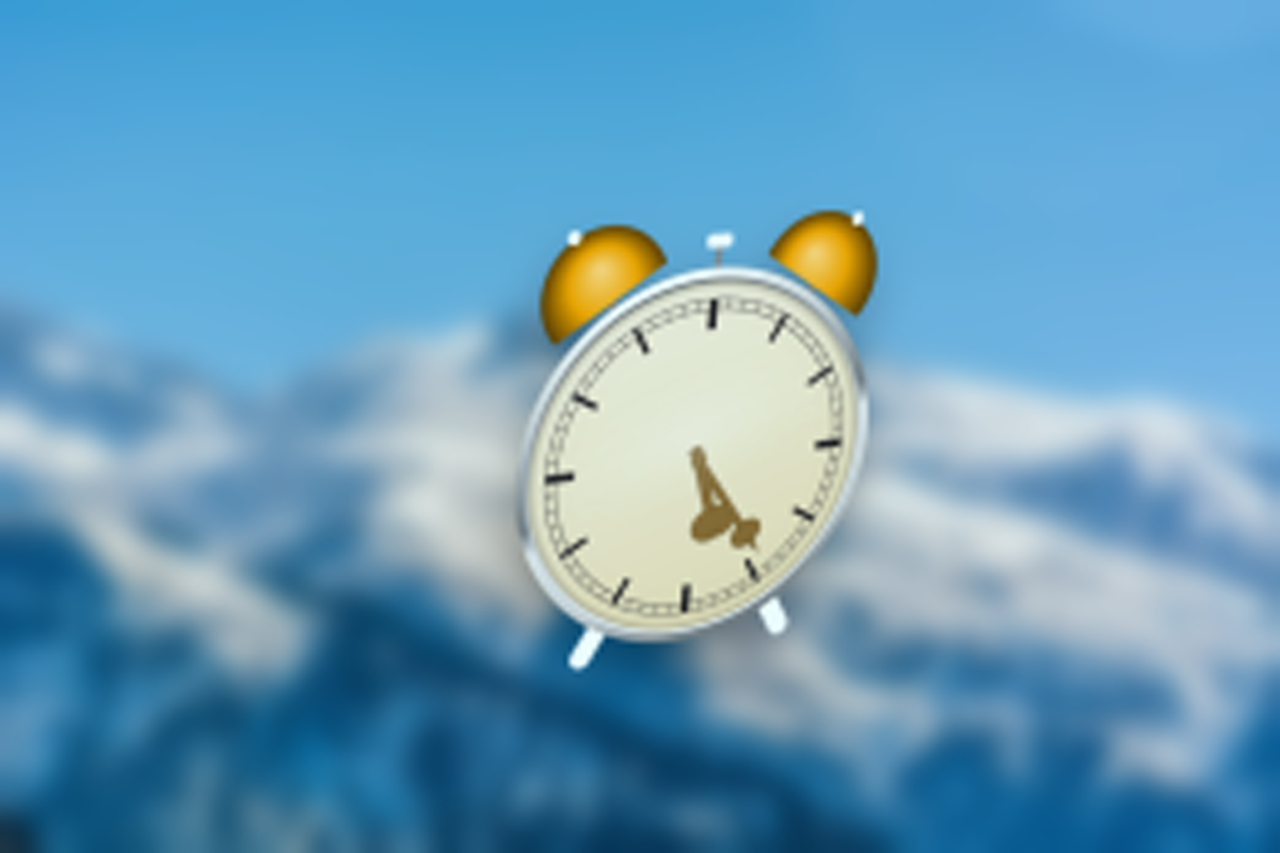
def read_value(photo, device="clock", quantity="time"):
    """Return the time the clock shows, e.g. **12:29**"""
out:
**5:24**
